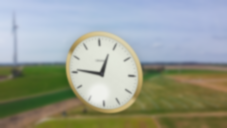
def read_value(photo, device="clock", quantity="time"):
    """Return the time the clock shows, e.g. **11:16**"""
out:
**12:46**
